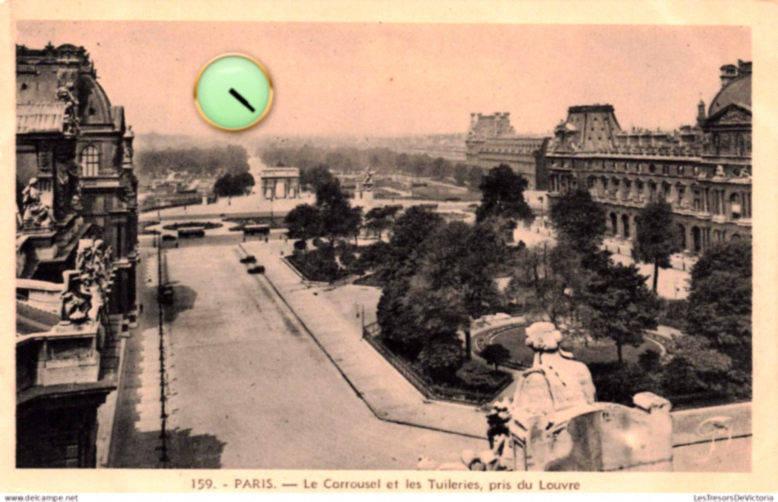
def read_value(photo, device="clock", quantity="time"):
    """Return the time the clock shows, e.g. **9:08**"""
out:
**4:22**
